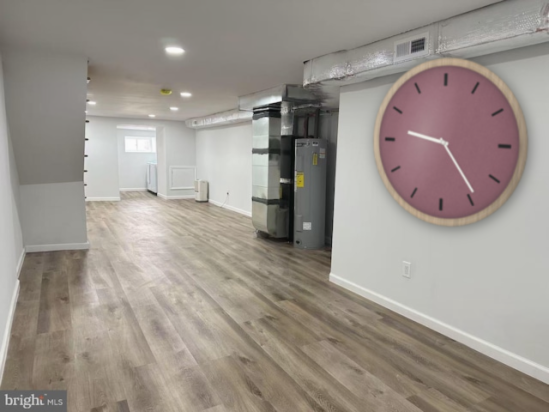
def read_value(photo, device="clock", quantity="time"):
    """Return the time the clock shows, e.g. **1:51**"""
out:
**9:24**
